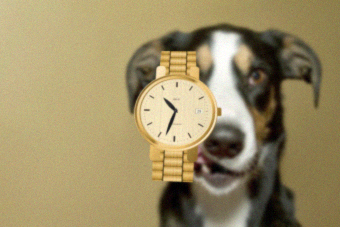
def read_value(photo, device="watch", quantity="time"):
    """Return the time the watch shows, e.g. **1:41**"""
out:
**10:33**
